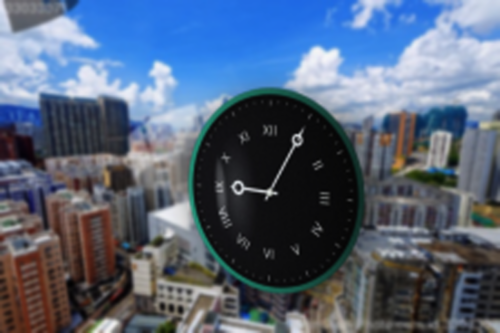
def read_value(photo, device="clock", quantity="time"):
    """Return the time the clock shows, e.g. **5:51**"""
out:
**9:05**
